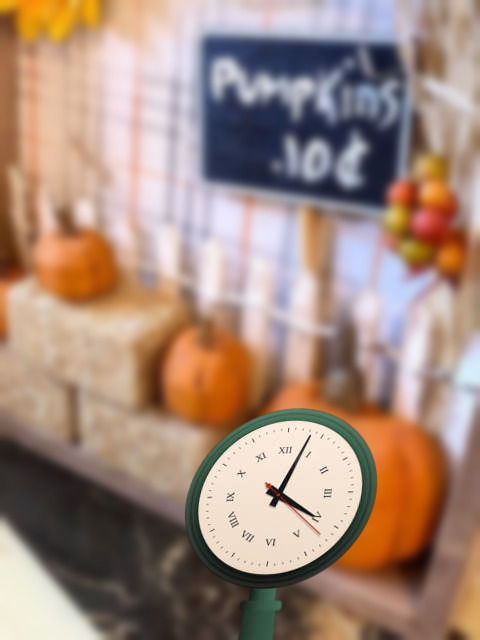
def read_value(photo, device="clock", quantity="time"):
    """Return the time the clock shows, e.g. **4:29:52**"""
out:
**4:03:22**
